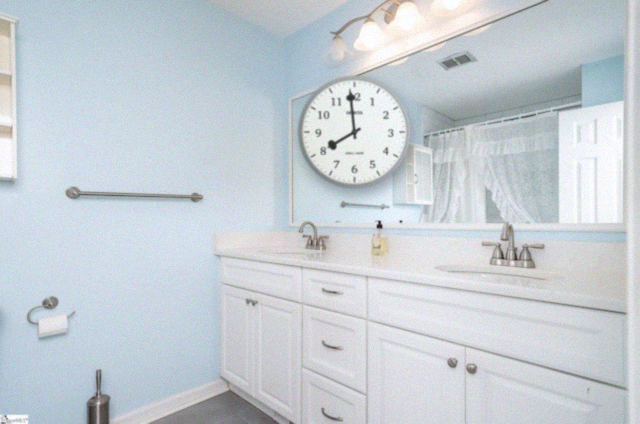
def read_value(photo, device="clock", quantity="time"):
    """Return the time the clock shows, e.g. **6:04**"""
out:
**7:59**
